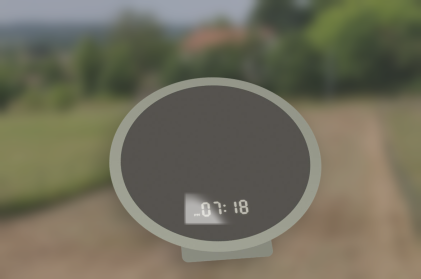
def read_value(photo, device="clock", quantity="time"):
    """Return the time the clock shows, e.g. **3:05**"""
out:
**7:18**
